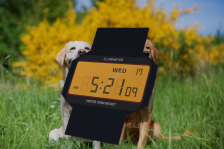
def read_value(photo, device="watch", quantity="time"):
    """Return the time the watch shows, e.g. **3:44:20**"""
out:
**5:21:09**
